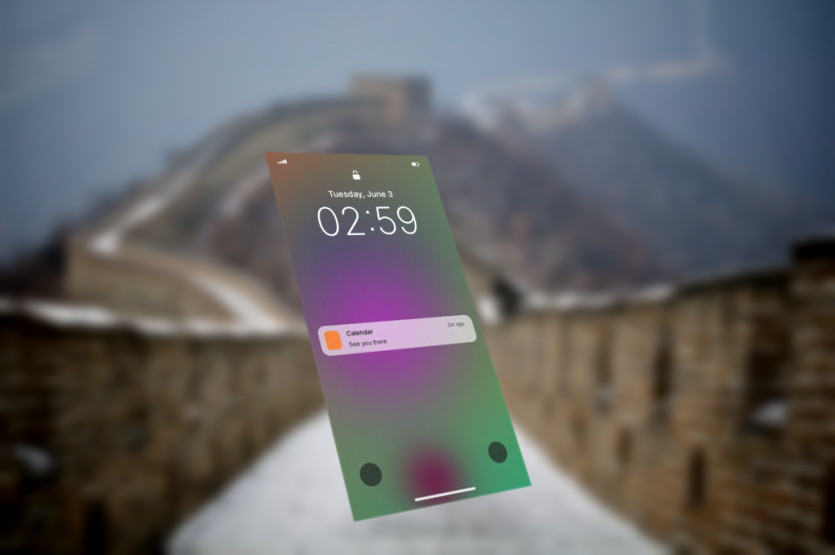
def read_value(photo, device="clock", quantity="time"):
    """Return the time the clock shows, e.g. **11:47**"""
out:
**2:59**
